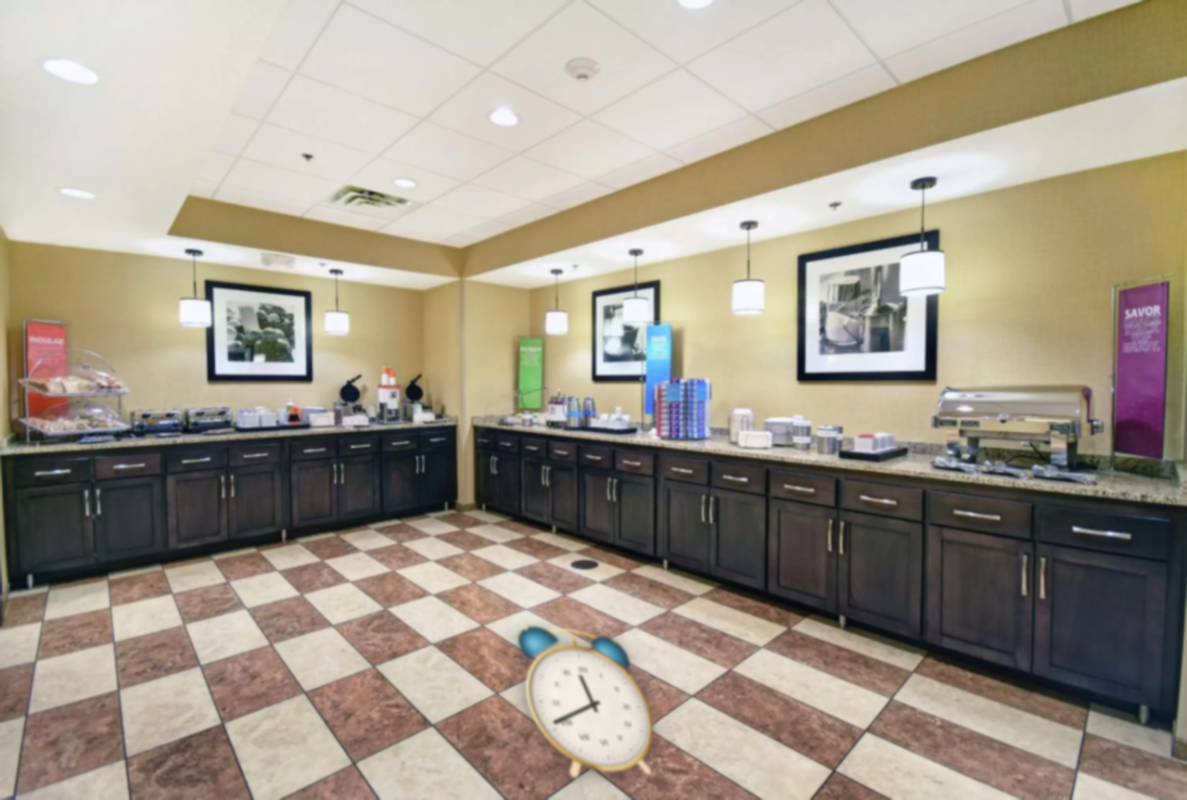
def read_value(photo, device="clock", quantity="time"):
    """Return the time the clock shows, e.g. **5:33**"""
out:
**11:41**
